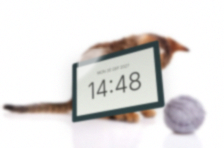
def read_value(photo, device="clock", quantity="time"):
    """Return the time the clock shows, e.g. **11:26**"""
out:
**14:48**
